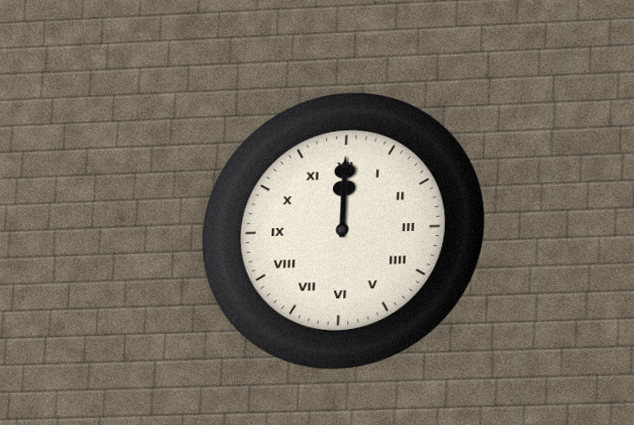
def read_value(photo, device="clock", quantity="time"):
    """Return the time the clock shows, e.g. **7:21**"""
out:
**12:00**
